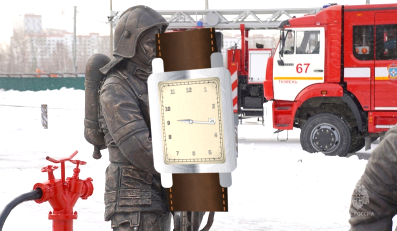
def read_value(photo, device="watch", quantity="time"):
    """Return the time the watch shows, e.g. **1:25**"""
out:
**9:16**
